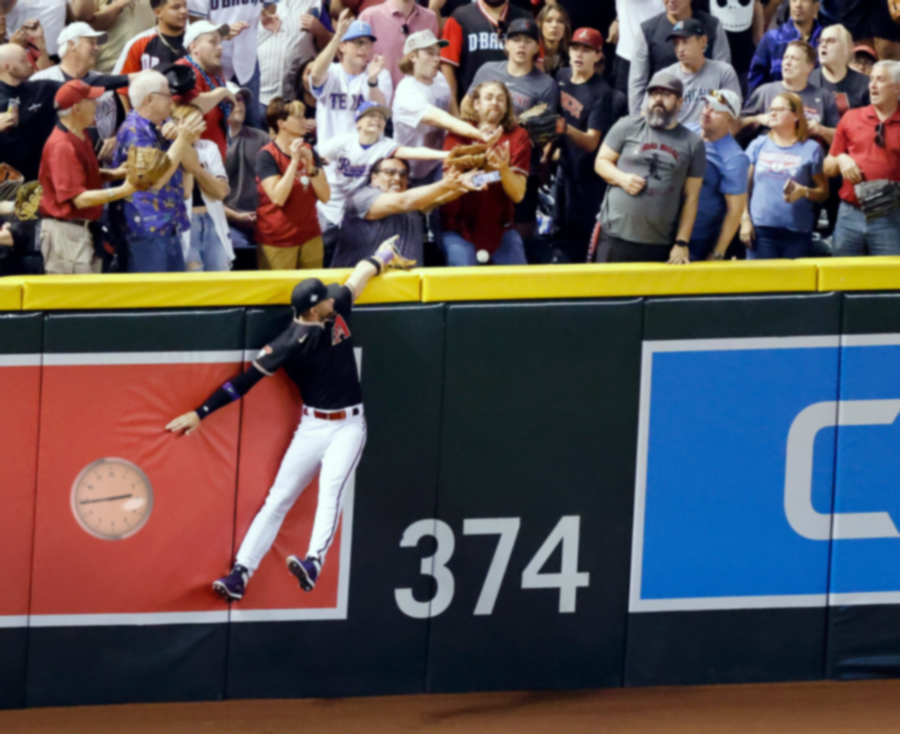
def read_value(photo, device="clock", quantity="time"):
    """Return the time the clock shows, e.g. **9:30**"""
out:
**2:44**
